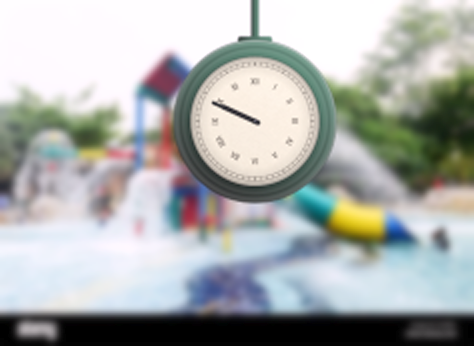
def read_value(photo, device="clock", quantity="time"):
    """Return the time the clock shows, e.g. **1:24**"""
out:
**9:49**
